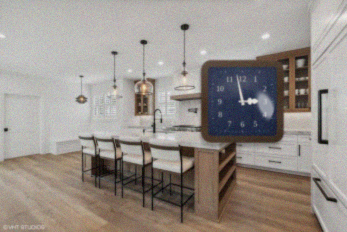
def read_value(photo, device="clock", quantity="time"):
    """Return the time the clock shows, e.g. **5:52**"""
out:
**2:58**
